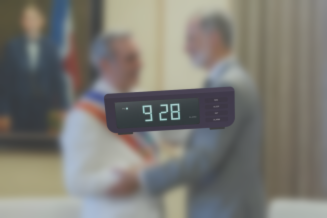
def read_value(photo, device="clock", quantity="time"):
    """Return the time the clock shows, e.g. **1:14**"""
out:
**9:28**
